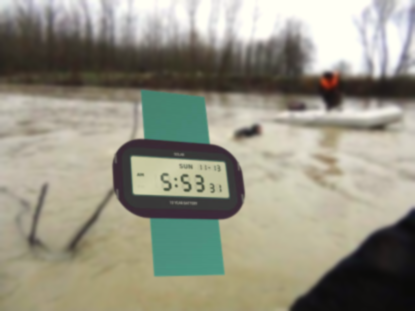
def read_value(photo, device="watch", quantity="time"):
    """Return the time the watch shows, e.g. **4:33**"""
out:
**5:53**
